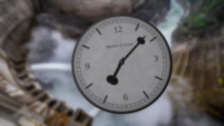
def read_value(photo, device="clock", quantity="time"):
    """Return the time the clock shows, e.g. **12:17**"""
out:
**7:08**
